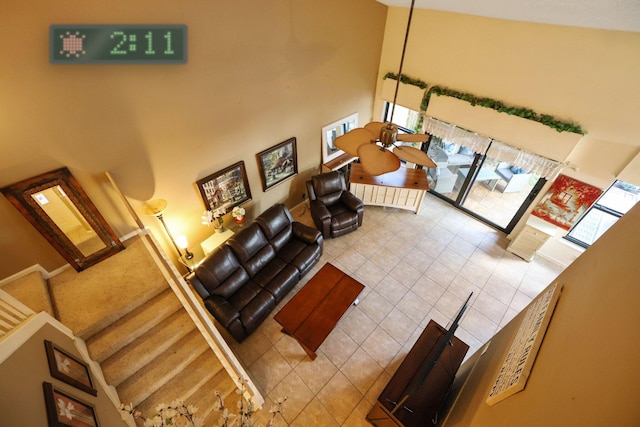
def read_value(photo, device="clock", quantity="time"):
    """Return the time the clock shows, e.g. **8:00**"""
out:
**2:11**
